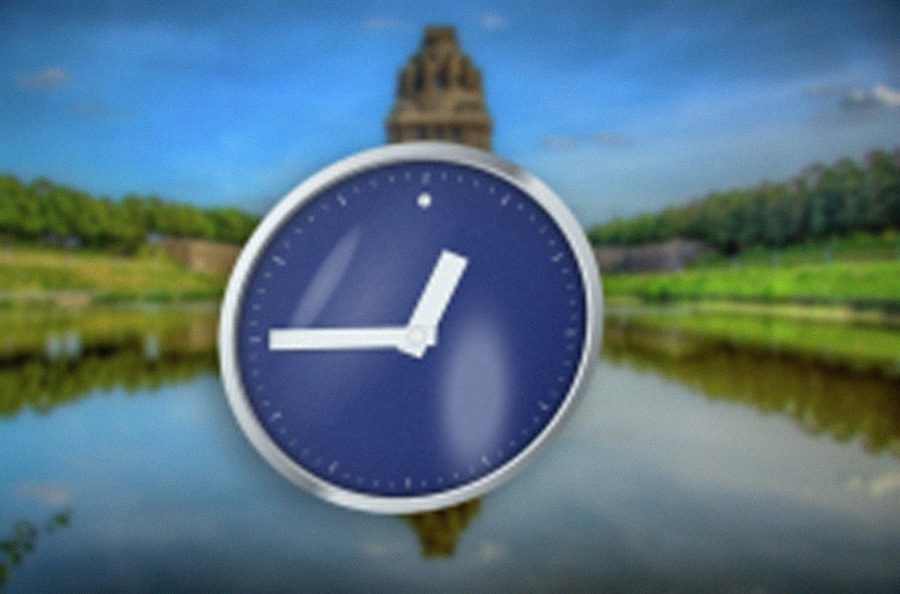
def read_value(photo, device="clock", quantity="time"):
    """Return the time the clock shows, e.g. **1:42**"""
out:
**12:45**
